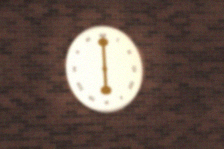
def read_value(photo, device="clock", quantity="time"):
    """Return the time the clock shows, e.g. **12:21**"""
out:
**6:00**
